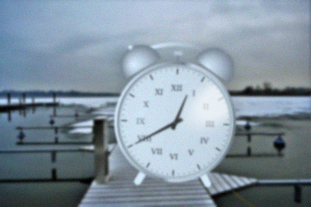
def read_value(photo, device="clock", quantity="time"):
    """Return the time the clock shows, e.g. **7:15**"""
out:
**12:40**
